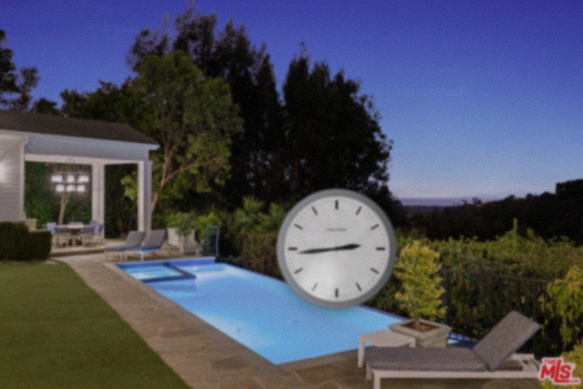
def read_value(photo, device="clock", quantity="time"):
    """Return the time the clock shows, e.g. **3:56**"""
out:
**2:44**
